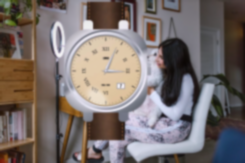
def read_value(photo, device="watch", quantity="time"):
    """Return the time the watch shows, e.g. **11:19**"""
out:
**3:04**
